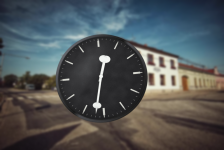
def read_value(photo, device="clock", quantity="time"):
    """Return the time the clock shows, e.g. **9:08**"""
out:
**12:32**
